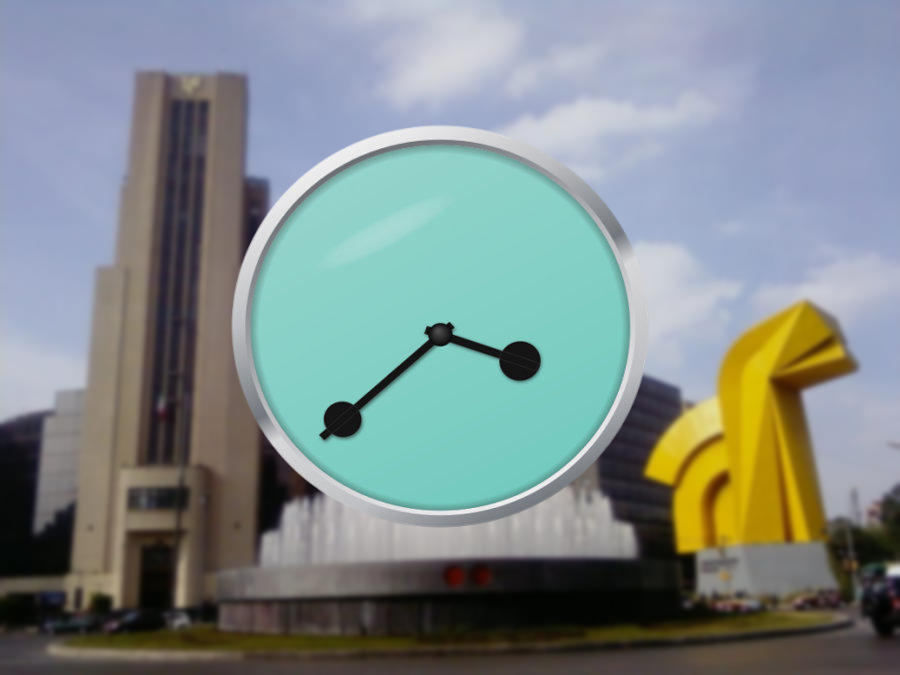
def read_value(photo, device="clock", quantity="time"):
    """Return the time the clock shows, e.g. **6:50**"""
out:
**3:38**
